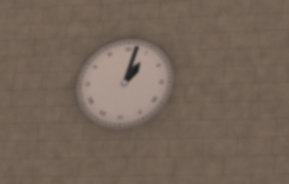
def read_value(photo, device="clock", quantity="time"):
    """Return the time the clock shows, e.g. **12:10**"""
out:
**1:02**
